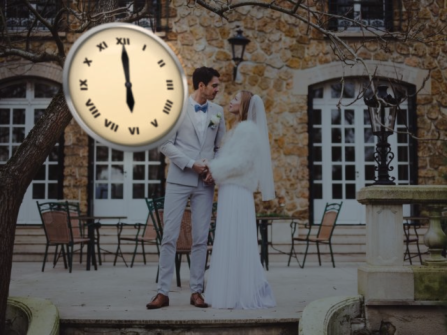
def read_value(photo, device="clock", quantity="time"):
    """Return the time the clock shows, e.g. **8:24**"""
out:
**6:00**
